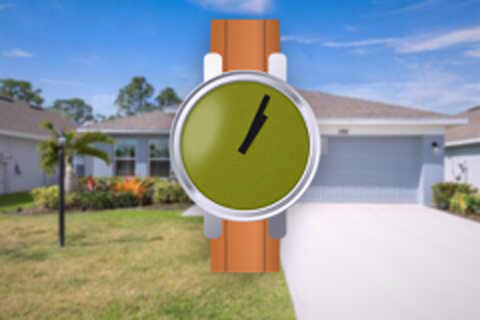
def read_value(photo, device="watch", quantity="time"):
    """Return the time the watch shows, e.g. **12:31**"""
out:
**1:04**
